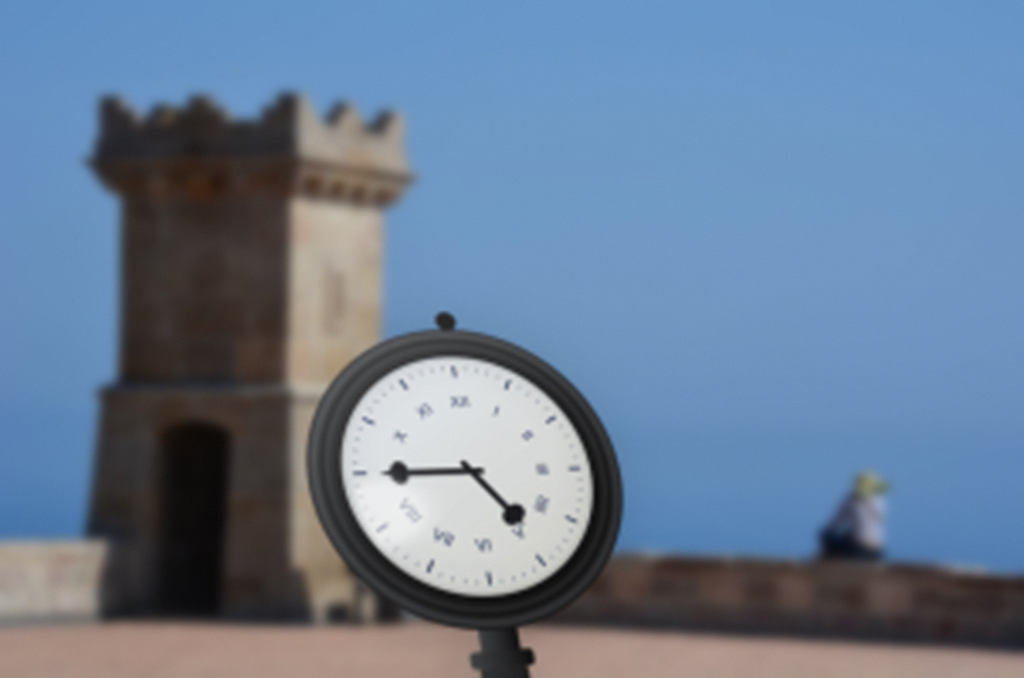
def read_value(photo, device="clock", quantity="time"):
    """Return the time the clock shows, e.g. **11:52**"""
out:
**4:45**
